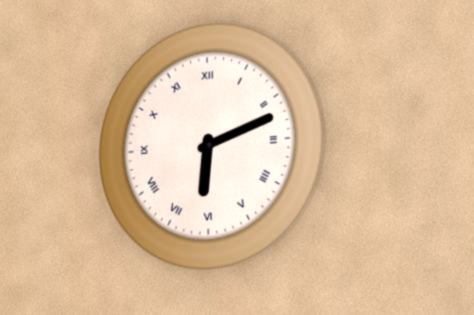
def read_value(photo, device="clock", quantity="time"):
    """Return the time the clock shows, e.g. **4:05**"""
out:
**6:12**
